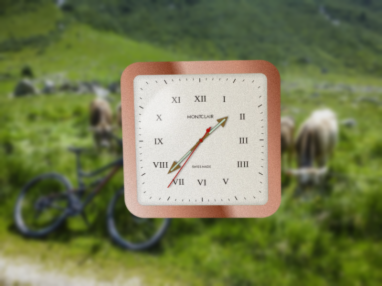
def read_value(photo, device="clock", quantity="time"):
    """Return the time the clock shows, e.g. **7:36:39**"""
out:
**1:37:36**
